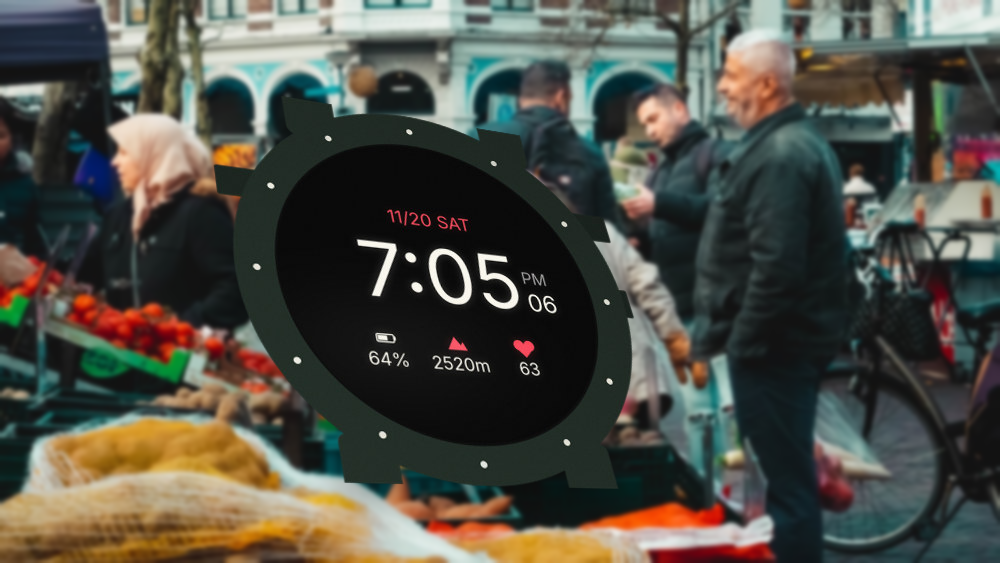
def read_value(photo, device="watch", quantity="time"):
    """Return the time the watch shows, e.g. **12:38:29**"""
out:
**7:05:06**
